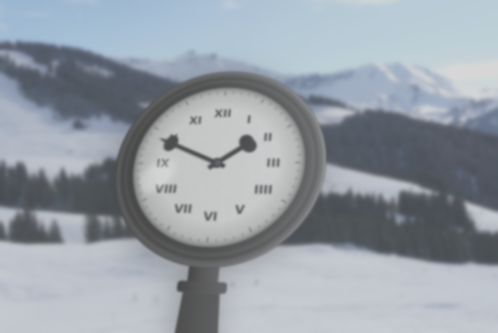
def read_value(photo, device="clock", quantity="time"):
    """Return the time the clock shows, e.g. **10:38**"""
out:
**1:49**
